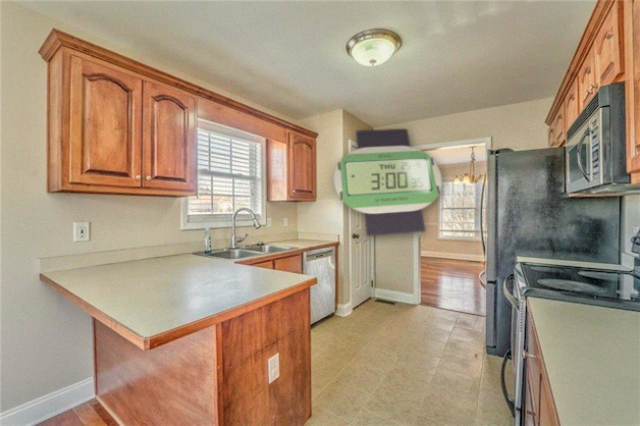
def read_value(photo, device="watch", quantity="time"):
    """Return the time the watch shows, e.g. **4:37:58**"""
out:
**3:00:35**
